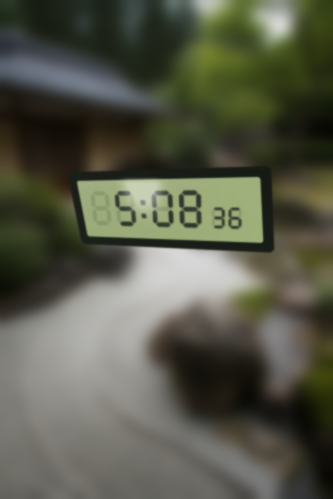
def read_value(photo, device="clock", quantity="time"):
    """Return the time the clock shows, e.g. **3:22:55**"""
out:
**5:08:36**
